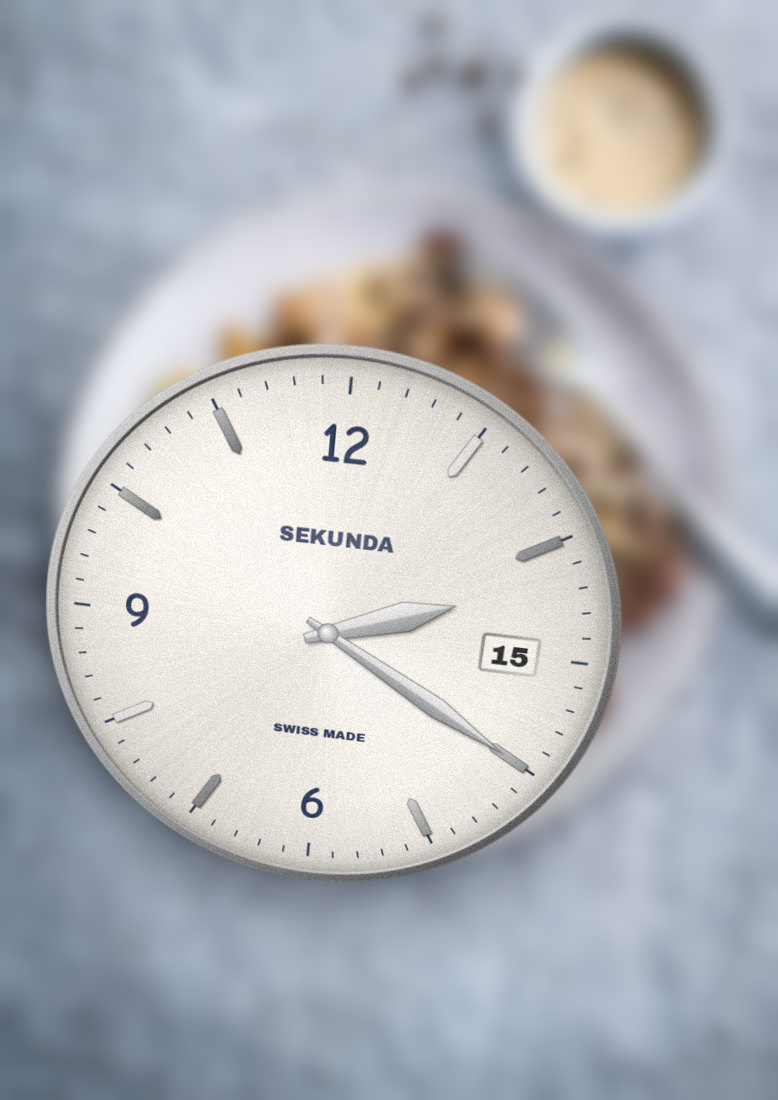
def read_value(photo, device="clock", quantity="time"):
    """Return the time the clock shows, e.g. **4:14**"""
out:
**2:20**
